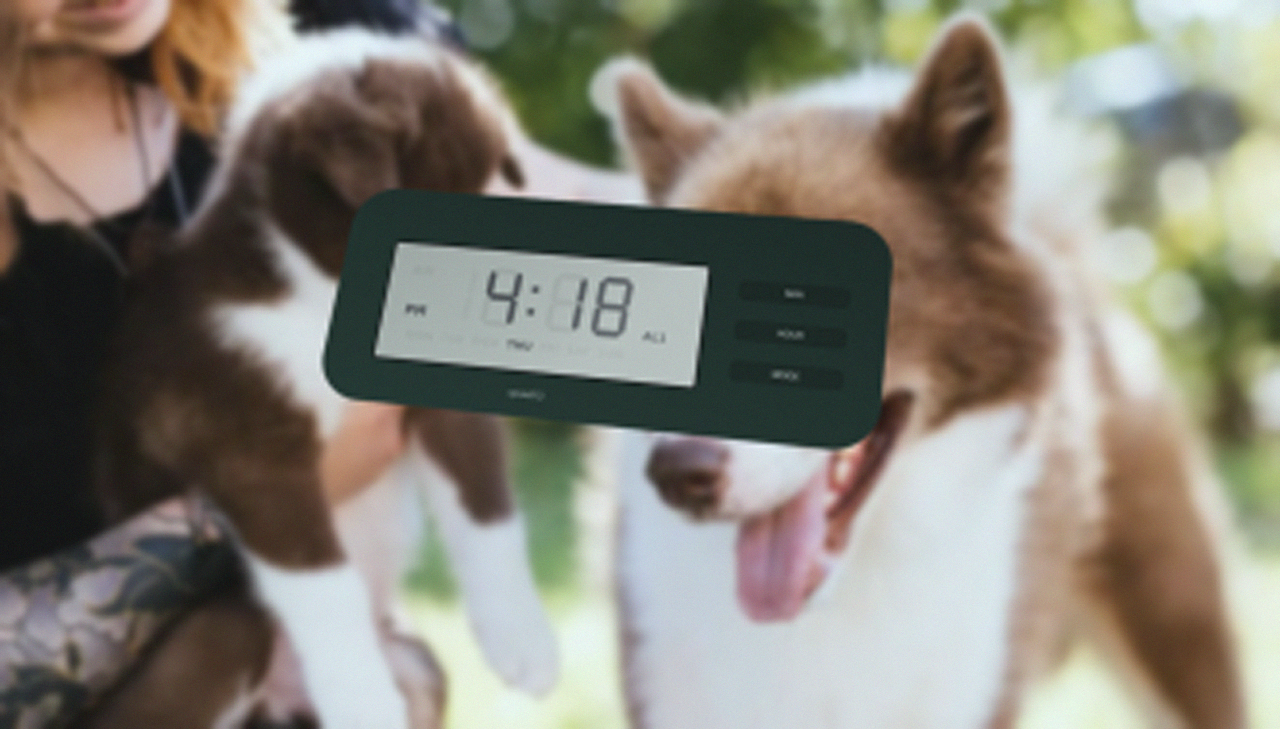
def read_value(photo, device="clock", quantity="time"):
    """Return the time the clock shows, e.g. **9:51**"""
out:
**4:18**
